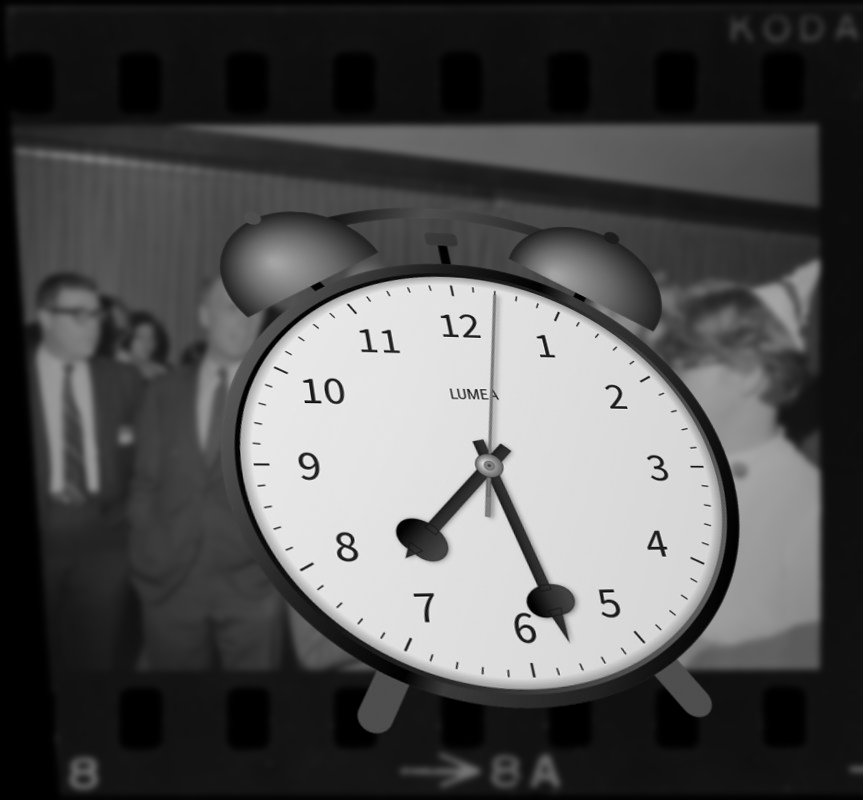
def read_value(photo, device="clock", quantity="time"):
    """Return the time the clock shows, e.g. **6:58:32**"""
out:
**7:28:02**
